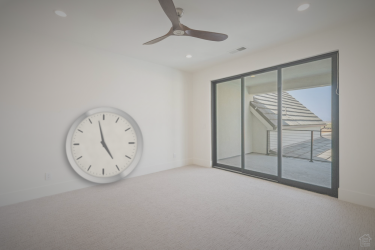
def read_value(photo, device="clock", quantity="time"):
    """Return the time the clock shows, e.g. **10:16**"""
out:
**4:58**
